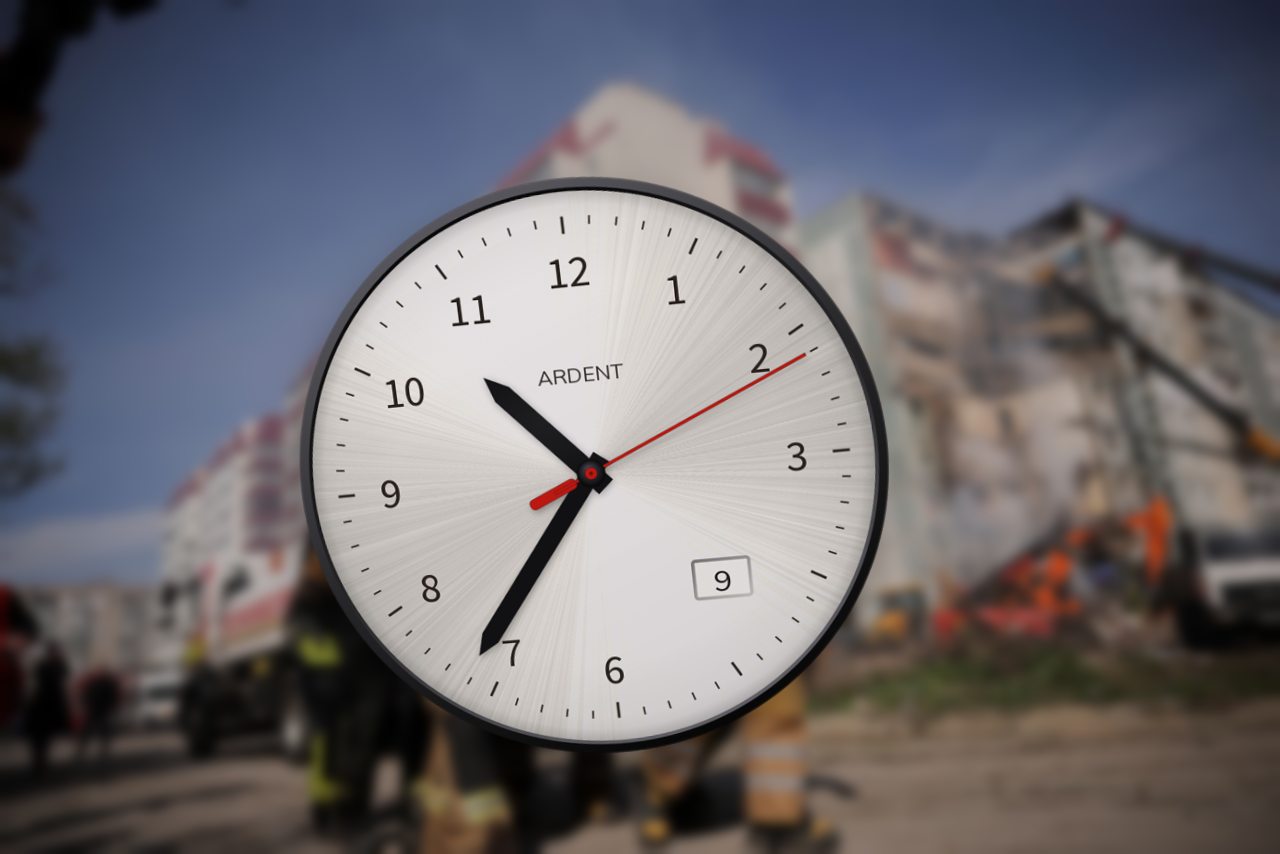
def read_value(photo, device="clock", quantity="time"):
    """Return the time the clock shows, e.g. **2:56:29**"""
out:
**10:36:11**
